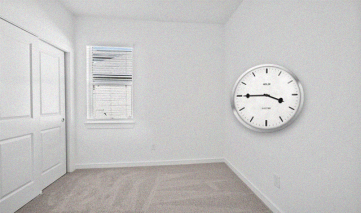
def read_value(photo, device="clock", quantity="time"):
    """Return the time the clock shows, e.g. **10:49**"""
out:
**3:45**
